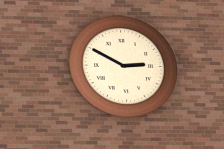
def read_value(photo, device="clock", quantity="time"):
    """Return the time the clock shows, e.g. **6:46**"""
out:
**2:50**
